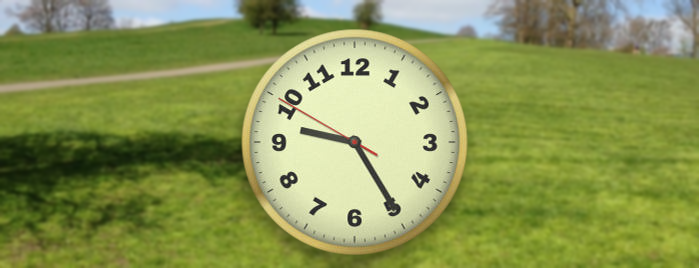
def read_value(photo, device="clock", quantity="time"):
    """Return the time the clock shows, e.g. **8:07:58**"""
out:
**9:24:50**
